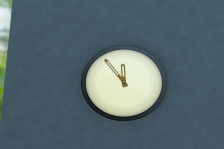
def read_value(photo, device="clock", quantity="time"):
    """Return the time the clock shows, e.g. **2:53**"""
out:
**11:54**
